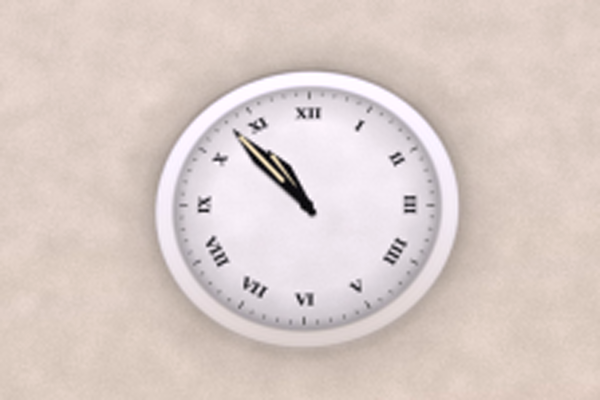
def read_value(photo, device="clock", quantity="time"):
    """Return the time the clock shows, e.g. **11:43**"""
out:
**10:53**
